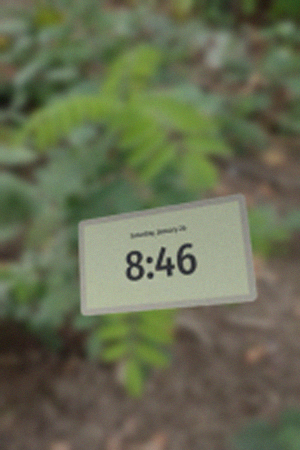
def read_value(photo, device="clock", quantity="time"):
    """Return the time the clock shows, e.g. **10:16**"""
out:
**8:46**
